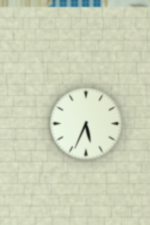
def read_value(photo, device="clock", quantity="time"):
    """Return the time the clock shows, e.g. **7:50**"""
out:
**5:34**
